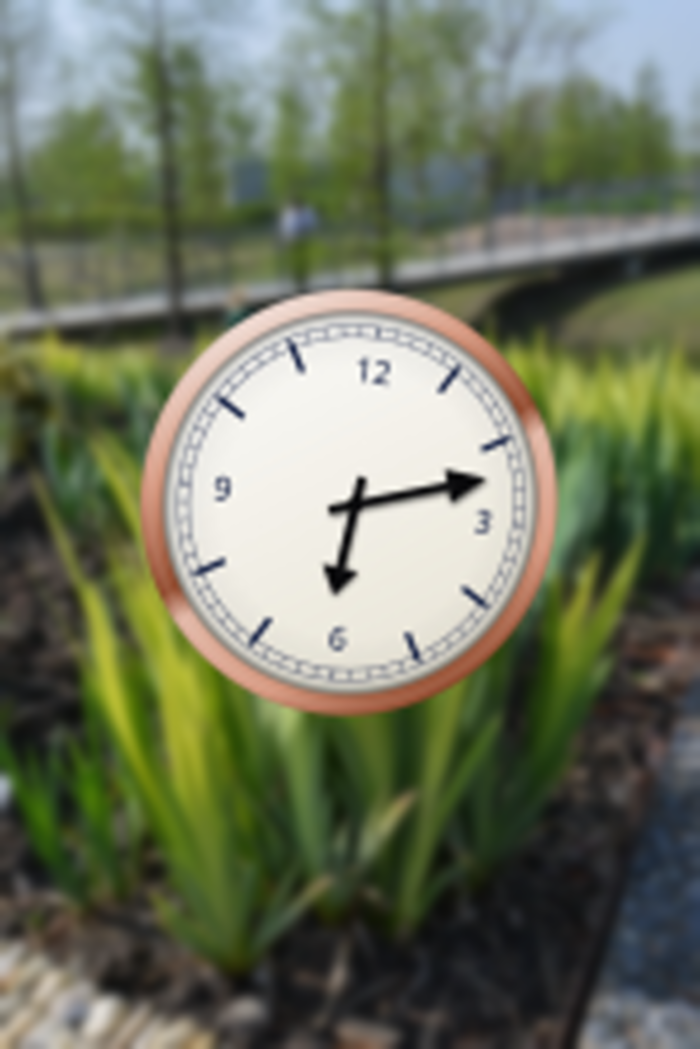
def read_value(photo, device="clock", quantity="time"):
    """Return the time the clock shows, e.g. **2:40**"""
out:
**6:12**
